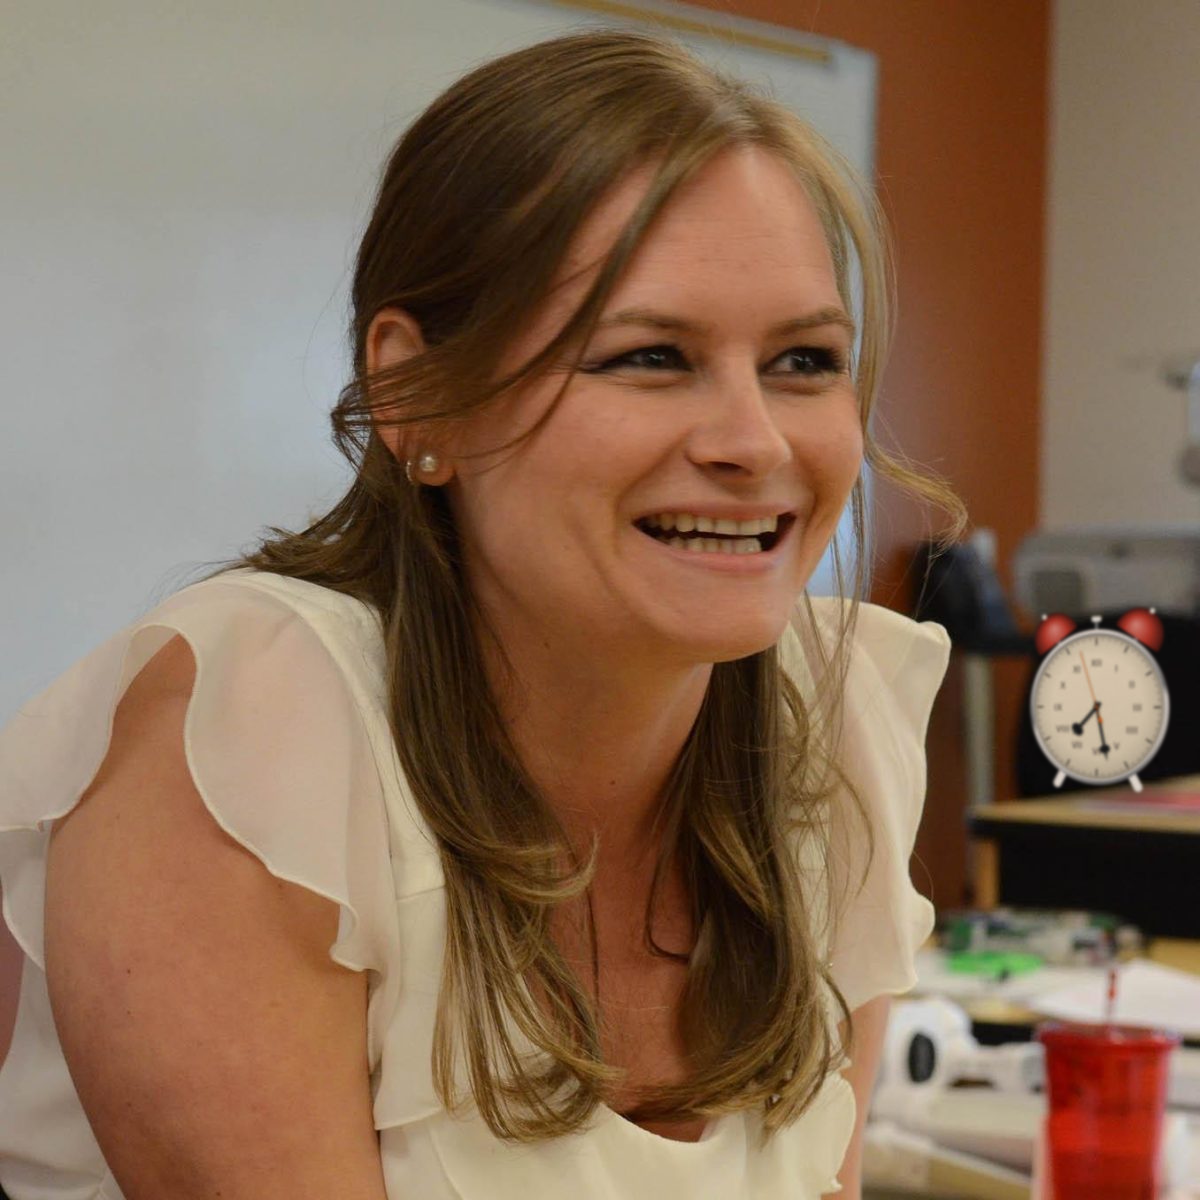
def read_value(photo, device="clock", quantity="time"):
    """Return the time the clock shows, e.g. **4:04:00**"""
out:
**7:27:57**
